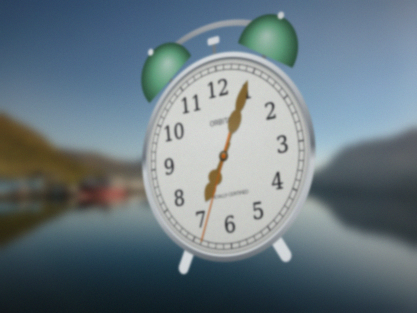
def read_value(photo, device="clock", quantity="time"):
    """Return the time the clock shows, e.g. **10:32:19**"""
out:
**7:04:34**
